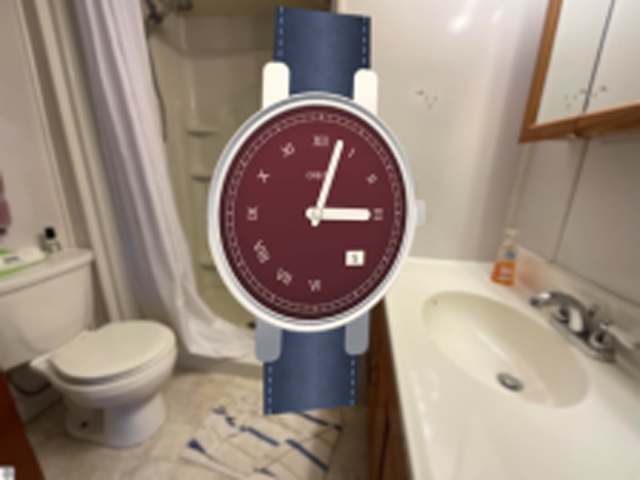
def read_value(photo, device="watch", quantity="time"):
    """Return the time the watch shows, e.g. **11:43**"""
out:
**3:03**
